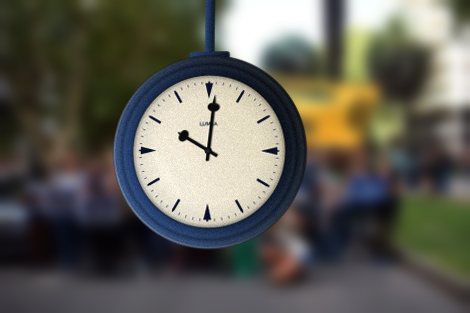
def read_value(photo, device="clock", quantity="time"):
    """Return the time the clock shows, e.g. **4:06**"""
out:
**10:01**
